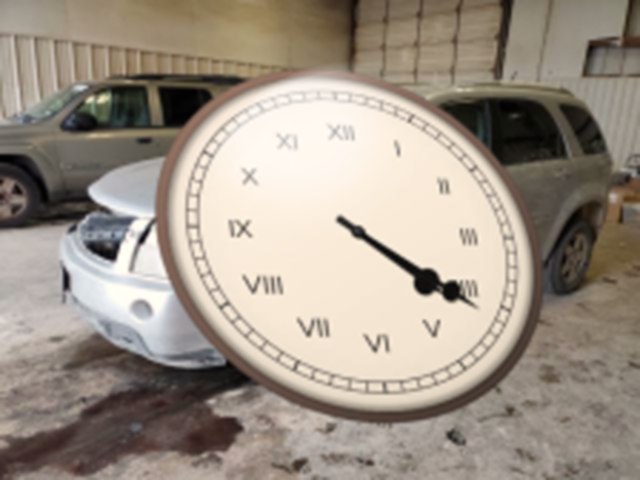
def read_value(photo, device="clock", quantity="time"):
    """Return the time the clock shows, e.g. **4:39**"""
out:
**4:21**
